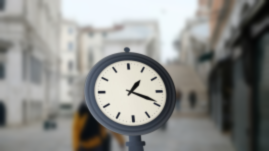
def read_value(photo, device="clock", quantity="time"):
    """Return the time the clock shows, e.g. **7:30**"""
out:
**1:19**
